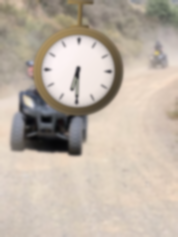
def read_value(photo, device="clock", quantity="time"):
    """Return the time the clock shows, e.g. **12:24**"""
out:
**6:30**
